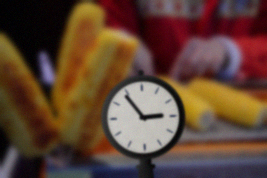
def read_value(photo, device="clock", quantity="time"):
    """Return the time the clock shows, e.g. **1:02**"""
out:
**2:54**
